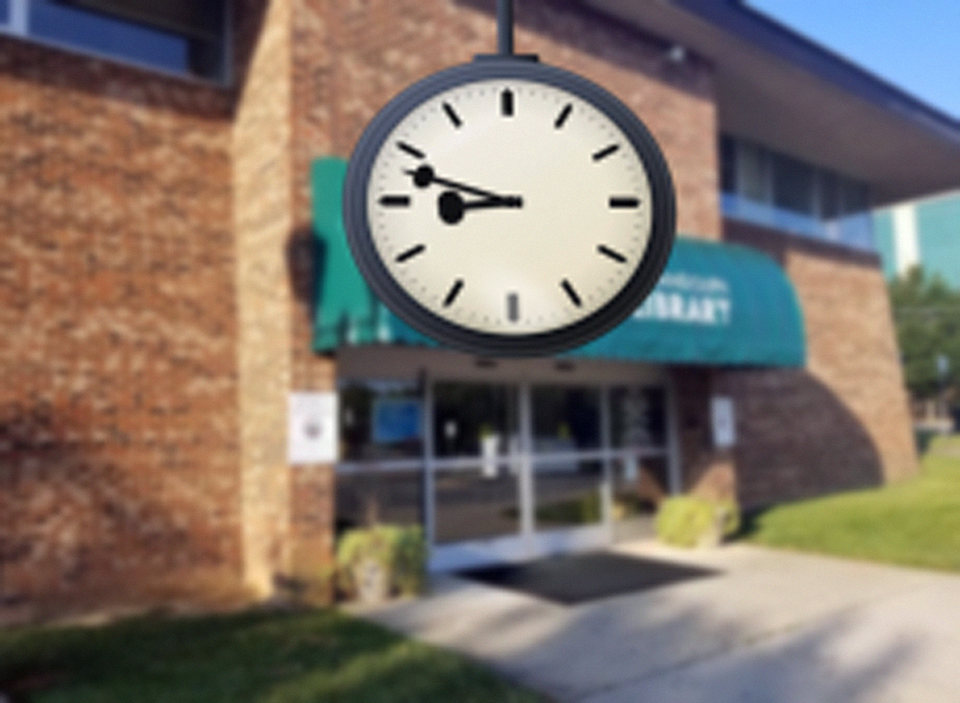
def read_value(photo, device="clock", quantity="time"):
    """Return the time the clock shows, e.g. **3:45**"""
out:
**8:48**
